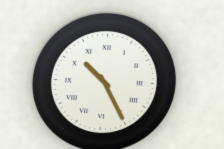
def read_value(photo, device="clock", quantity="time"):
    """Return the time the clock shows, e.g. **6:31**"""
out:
**10:25**
